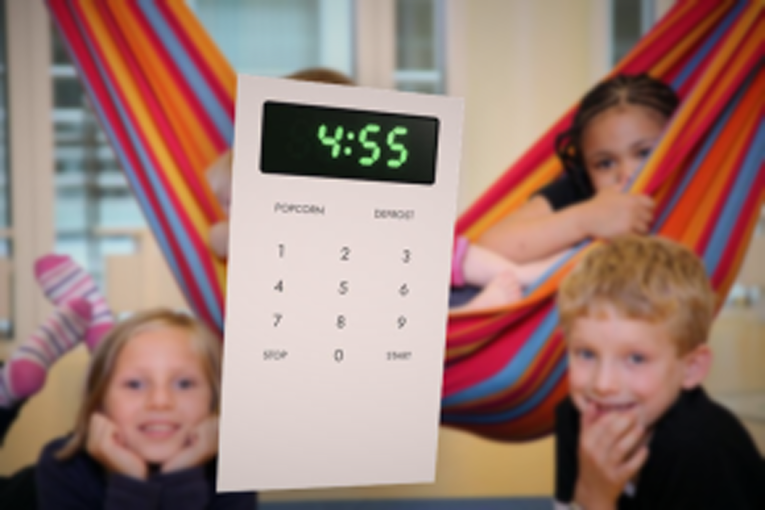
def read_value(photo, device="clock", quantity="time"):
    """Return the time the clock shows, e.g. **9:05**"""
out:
**4:55**
